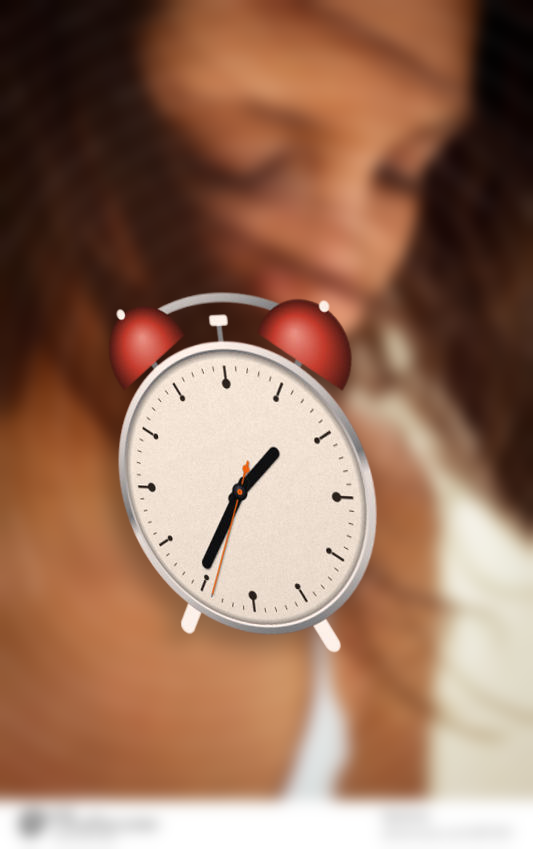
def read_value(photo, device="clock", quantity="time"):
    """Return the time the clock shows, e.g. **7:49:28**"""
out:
**1:35:34**
